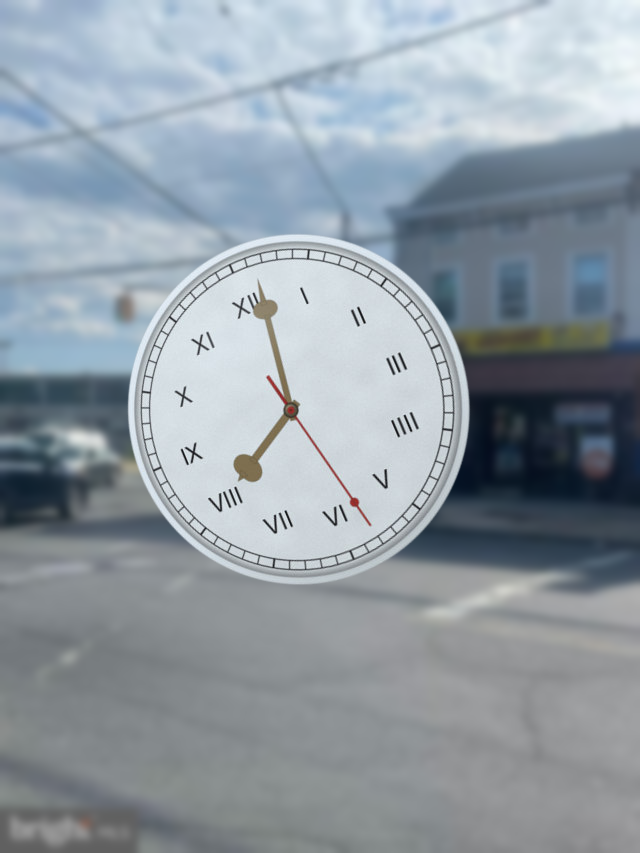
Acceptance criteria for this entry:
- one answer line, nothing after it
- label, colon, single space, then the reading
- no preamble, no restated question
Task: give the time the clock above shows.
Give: 8:01:28
